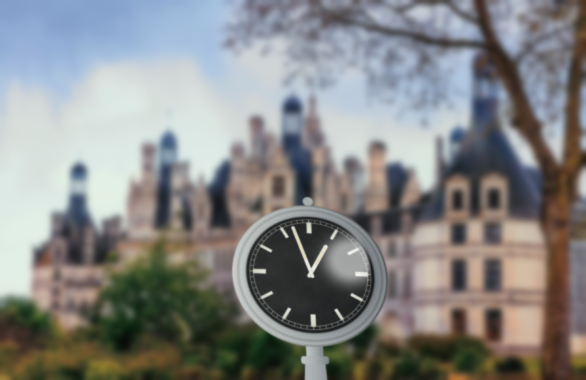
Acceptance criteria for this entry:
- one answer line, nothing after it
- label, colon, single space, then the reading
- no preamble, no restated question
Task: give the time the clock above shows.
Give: 12:57
